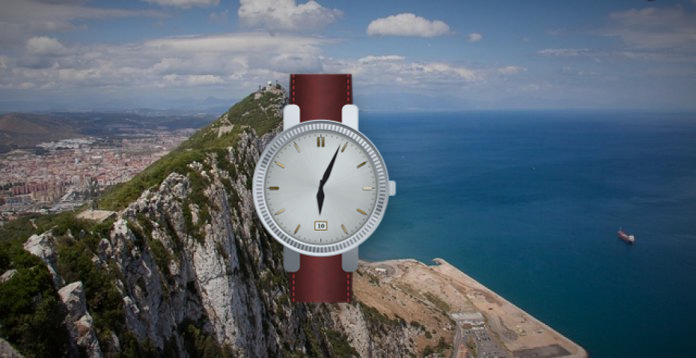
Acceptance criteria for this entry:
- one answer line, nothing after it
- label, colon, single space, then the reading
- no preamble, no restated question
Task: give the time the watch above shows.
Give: 6:04
